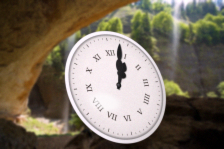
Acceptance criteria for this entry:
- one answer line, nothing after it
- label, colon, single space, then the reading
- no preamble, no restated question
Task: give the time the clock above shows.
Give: 1:03
